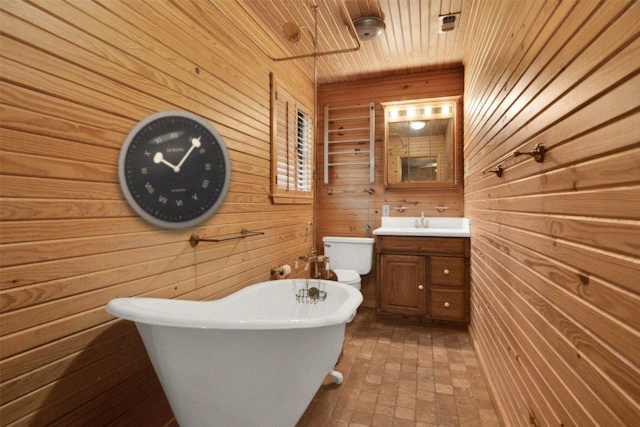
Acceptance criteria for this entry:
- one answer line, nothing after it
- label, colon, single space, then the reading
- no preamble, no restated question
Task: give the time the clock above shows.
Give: 10:07
